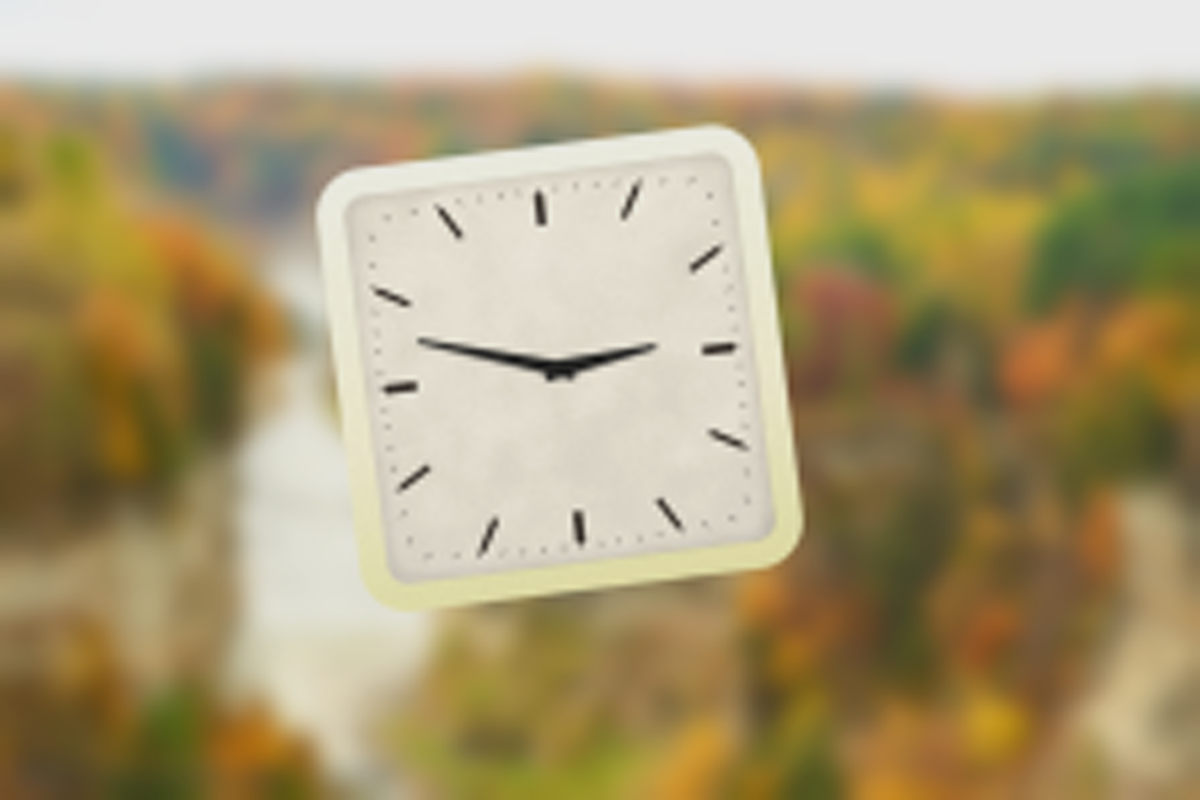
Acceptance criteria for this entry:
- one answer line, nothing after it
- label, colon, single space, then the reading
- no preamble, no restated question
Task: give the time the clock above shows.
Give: 2:48
